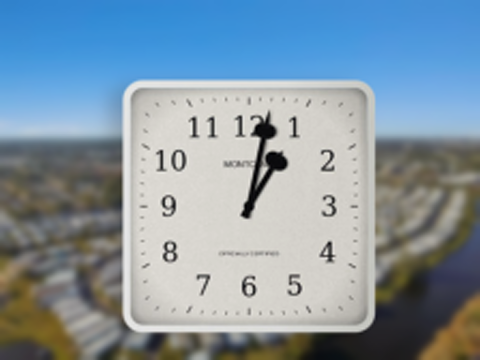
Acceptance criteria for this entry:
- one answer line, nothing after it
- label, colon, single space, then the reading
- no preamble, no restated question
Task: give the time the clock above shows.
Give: 1:02
